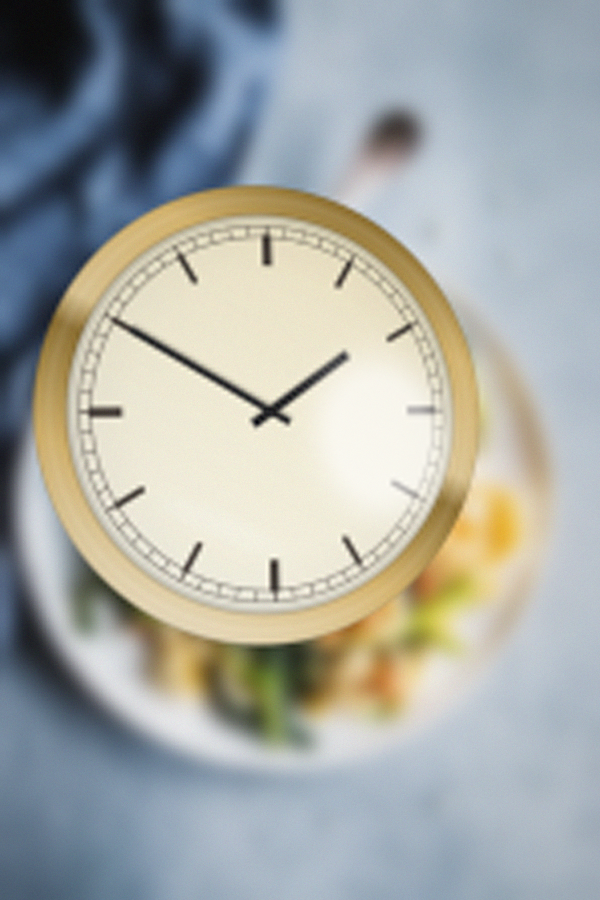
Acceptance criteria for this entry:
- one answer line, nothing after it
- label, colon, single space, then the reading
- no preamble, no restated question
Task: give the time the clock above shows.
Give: 1:50
